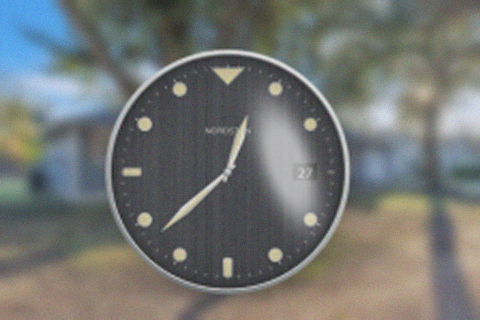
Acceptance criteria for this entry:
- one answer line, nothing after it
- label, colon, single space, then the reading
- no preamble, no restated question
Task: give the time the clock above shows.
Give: 12:38
